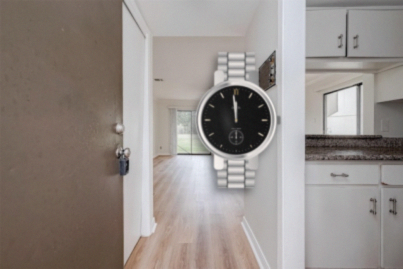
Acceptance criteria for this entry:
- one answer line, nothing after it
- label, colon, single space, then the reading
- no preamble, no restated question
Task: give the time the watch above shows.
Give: 11:59
